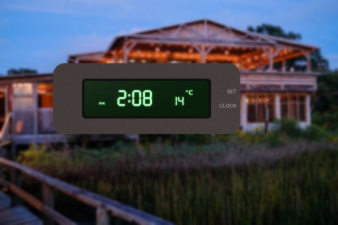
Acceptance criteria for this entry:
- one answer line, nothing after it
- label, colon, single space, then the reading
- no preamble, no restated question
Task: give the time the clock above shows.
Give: 2:08
